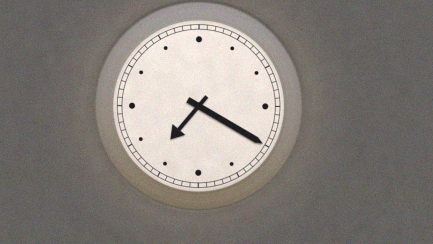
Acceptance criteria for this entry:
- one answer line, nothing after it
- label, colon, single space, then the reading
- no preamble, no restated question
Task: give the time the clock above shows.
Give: 7:20
